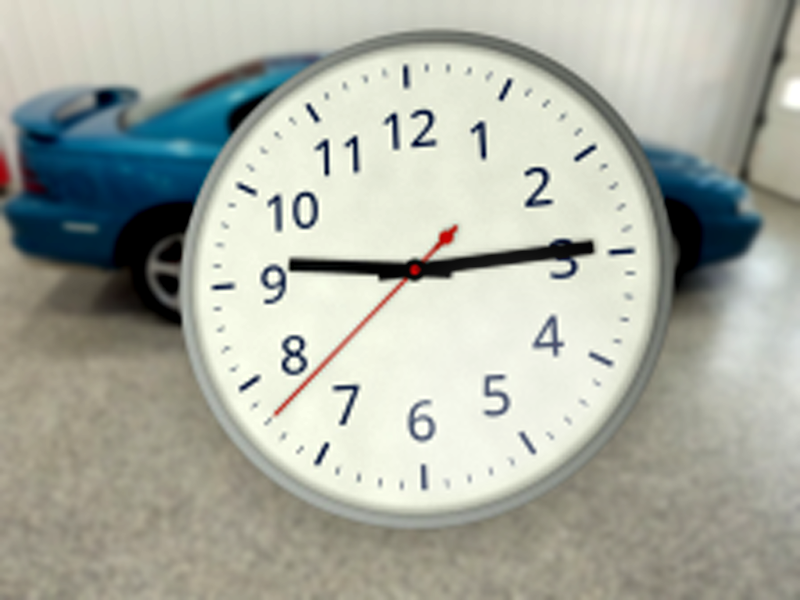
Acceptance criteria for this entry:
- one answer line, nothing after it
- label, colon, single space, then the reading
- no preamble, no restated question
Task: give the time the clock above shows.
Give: 9:14:38
